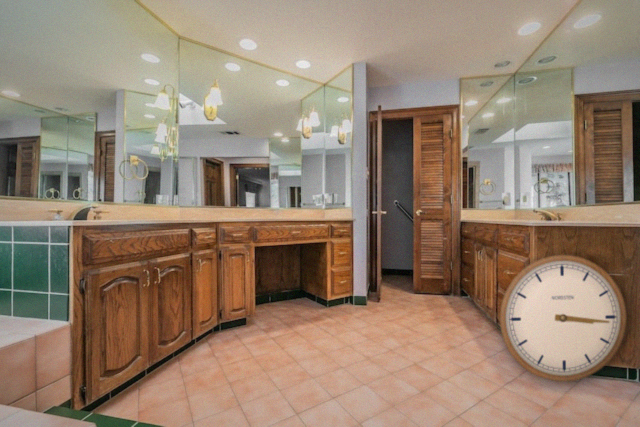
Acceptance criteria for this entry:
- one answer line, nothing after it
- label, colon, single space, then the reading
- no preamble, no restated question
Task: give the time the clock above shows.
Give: 3:16
